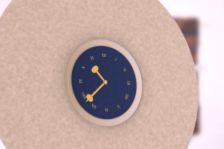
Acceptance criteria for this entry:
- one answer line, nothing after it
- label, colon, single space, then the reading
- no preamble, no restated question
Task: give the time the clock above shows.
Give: 10:38
